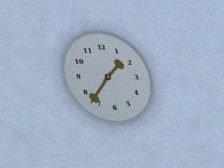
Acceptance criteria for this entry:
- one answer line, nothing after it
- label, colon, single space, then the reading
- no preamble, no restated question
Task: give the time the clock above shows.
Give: 1:37
